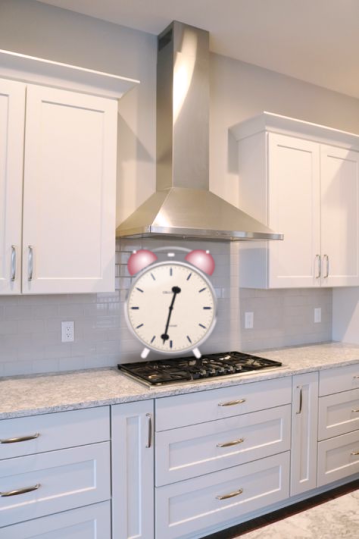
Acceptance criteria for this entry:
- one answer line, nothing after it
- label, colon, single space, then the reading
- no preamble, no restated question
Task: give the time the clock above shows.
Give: 12:32
